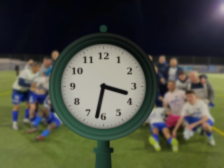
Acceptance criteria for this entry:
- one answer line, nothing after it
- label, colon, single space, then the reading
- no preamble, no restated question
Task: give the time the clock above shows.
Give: 3:32
